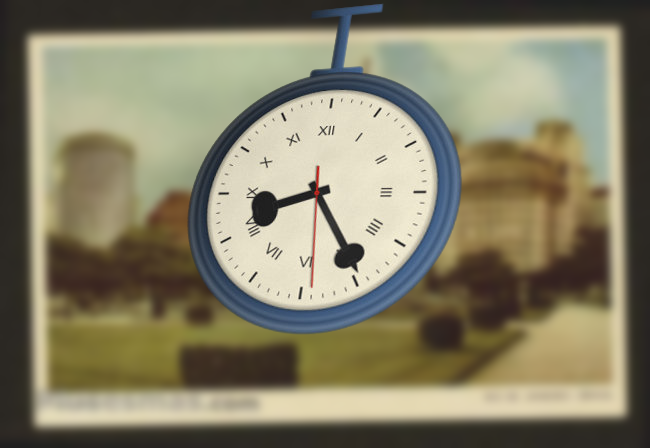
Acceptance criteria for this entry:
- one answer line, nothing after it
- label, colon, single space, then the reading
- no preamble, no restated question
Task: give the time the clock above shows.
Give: 8:24:29
